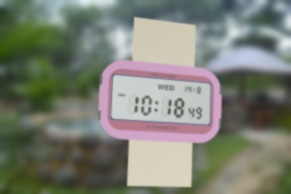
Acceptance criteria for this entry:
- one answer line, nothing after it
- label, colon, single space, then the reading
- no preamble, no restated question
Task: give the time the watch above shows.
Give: 10:18:49
